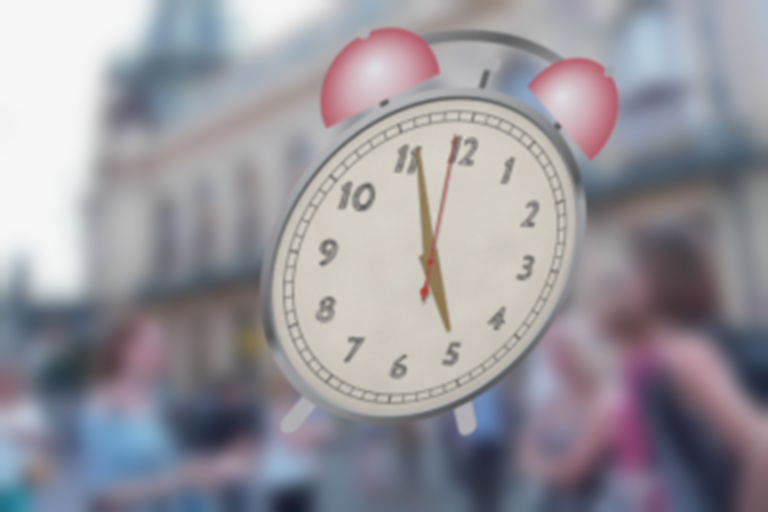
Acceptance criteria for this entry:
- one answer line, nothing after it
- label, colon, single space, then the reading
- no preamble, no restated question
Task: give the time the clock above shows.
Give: 4:55:59
